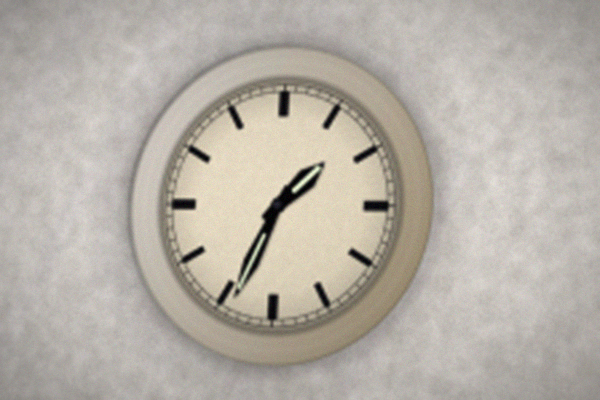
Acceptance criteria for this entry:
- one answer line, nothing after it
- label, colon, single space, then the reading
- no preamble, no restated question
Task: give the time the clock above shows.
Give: 1:34
